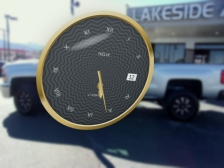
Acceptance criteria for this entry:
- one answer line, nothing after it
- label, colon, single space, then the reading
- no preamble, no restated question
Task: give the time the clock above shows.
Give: 5:26
